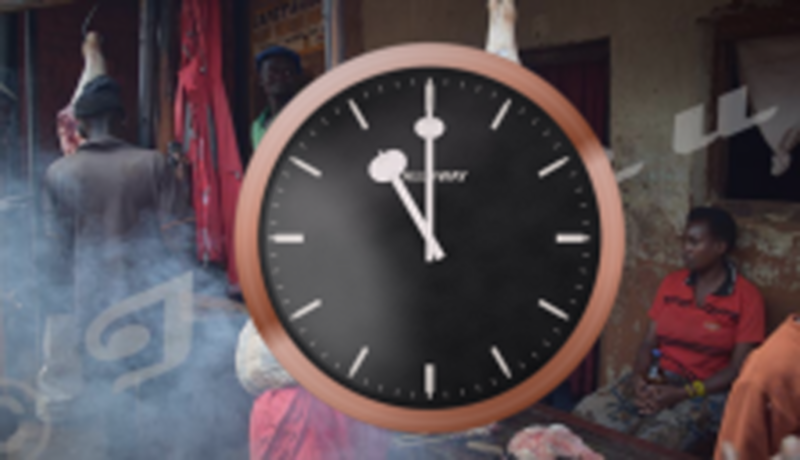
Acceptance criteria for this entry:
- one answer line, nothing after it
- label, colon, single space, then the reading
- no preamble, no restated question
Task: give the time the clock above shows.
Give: 11:00
